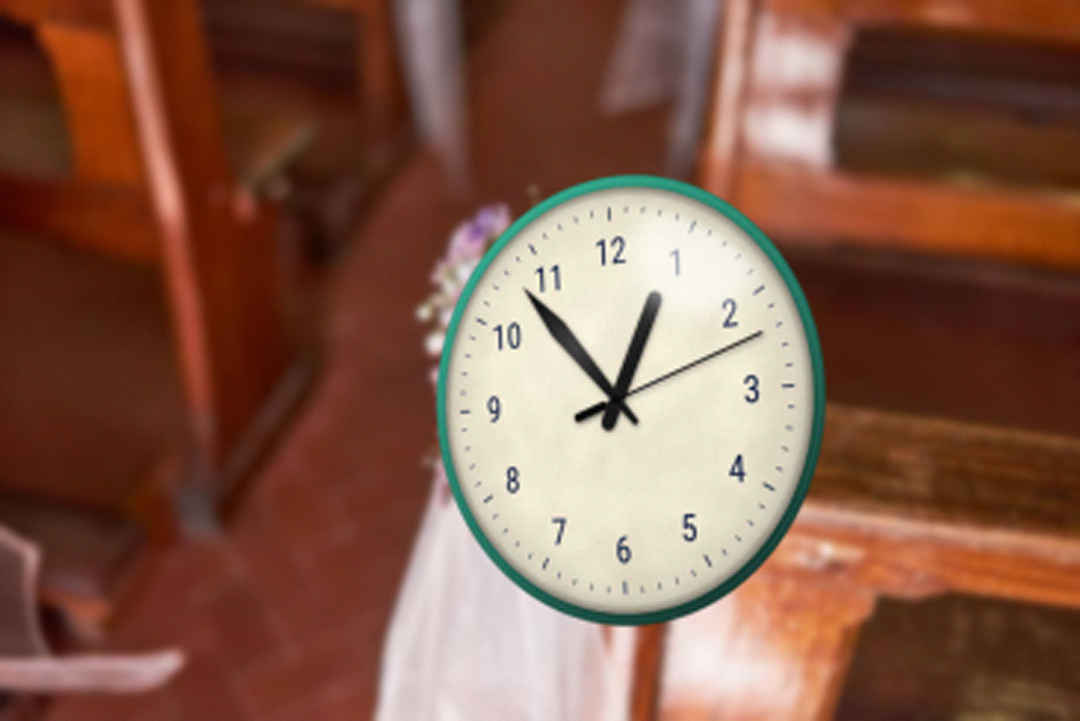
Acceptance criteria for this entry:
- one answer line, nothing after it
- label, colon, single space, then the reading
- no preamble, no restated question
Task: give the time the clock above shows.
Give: 12:53:12
